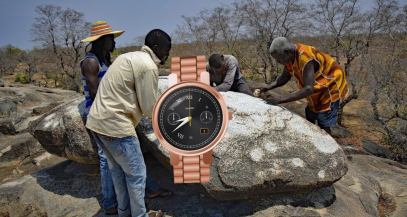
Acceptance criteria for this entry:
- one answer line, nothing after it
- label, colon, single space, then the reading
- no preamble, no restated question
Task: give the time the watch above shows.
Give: 8:39
